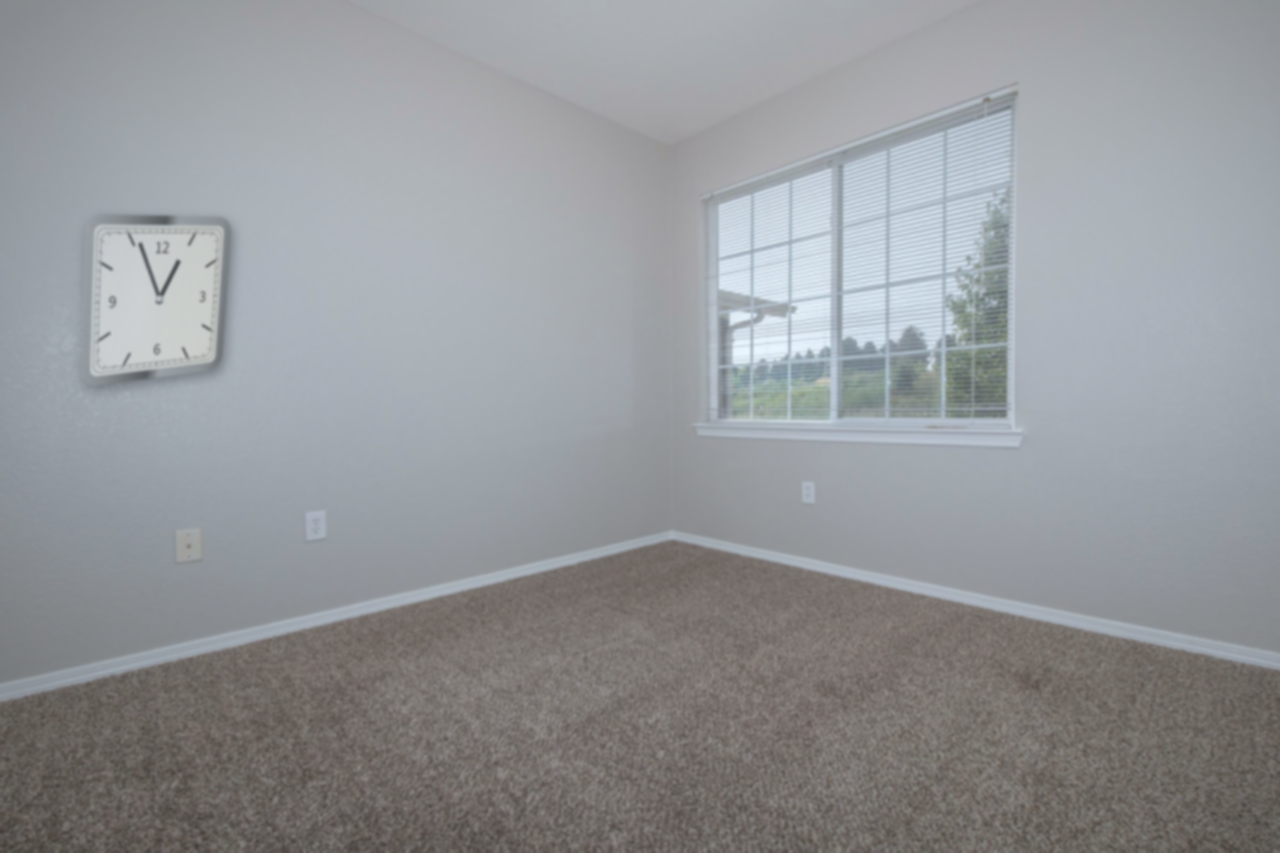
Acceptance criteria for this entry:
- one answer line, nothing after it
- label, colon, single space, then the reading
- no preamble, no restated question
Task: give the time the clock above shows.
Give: 12:56
